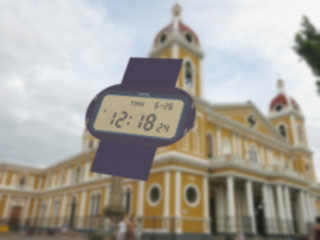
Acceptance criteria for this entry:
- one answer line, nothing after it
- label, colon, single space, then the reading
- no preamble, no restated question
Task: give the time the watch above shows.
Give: 12:18
